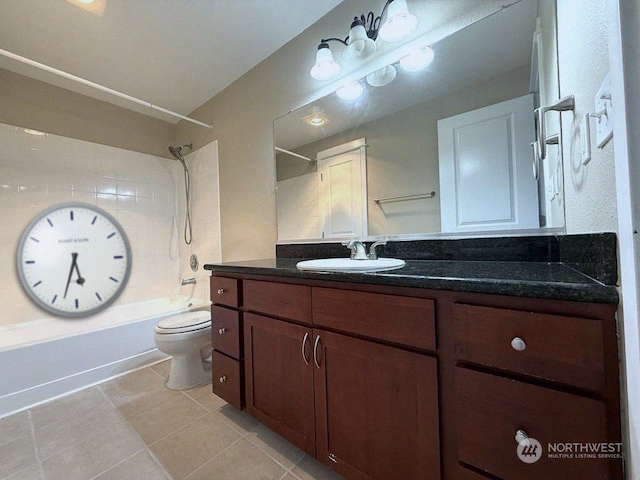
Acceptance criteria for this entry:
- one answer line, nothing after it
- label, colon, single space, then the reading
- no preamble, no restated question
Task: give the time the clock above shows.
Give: 5:33
